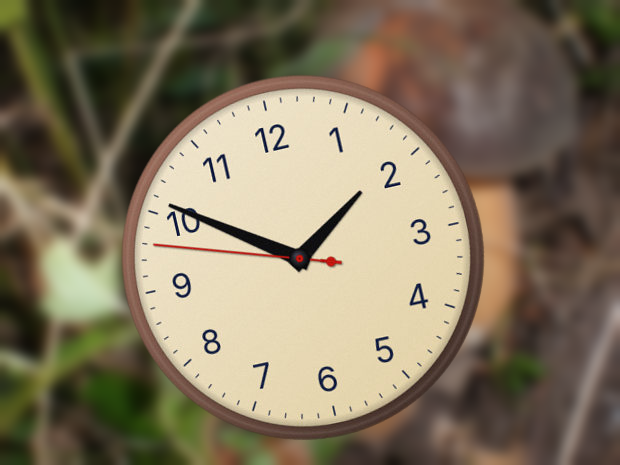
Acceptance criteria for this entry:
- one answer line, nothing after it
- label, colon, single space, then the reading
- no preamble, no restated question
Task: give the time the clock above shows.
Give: 1:50:48
